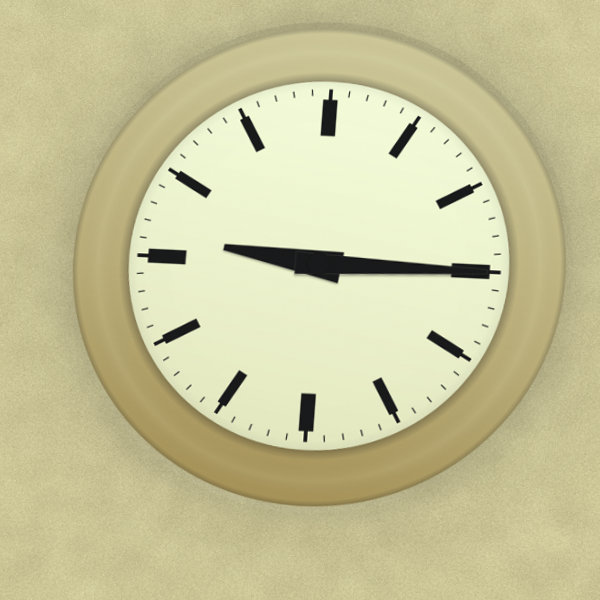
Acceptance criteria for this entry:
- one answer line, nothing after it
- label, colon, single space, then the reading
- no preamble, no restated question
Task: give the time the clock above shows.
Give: 9:15
